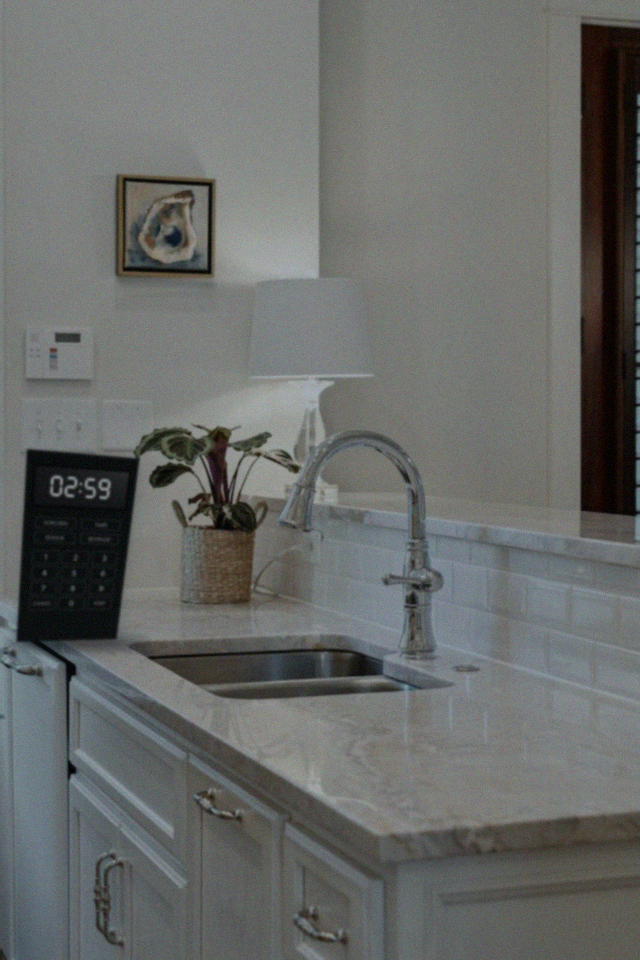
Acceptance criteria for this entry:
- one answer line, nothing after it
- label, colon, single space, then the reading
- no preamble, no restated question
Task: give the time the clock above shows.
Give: 2:59
